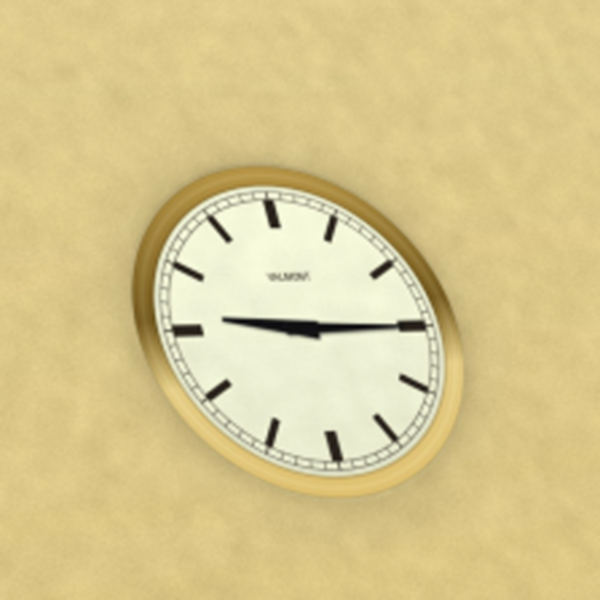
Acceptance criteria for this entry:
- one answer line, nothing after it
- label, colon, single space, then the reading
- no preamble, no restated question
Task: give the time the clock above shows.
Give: 9:15
